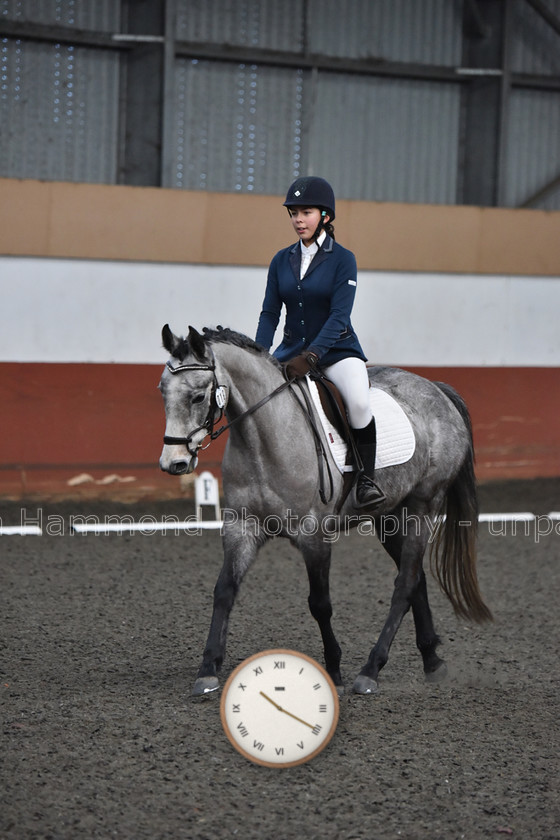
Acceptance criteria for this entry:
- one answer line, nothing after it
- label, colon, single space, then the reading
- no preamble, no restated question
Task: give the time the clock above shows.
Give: 10:20
